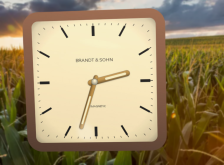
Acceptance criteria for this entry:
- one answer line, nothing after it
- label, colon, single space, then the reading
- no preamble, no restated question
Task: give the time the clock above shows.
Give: 2:33
